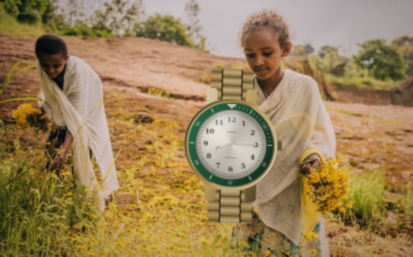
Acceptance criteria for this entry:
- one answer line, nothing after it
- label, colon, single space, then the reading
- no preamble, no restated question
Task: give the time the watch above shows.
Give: 8:15
